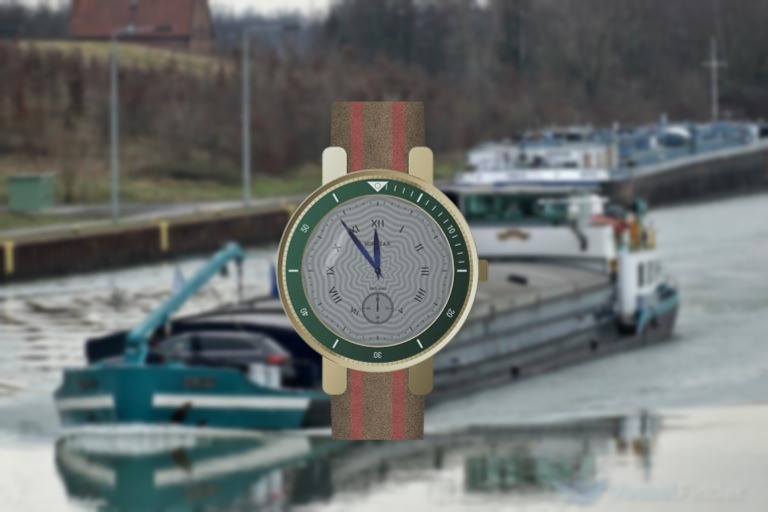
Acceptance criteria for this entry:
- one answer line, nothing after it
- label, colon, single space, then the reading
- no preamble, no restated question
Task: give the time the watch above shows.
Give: 11:54
